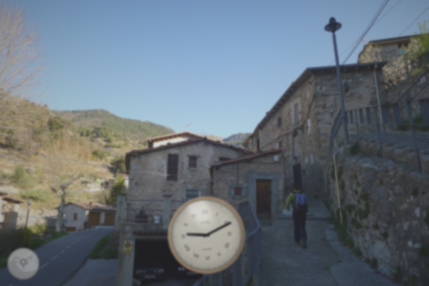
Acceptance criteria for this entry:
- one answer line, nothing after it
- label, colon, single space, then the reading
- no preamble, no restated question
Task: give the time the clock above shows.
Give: 9:11
